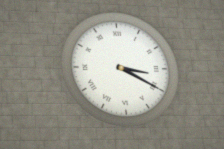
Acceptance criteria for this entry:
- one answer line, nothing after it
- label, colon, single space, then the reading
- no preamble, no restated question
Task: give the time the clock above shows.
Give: 3:20
